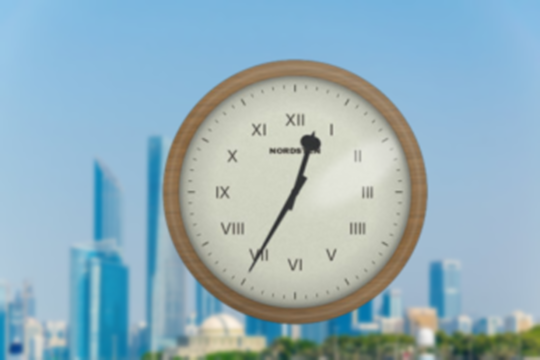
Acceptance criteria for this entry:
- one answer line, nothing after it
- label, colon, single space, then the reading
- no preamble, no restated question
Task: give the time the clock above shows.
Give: 12:35
